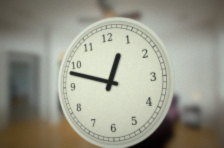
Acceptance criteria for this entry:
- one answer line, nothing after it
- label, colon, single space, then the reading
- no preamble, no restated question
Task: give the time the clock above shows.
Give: 12:48
